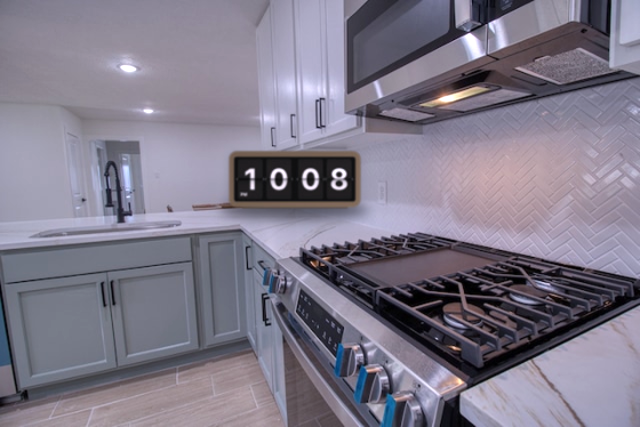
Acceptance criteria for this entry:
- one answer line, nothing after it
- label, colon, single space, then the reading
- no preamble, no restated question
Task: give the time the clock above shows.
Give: 10:08
